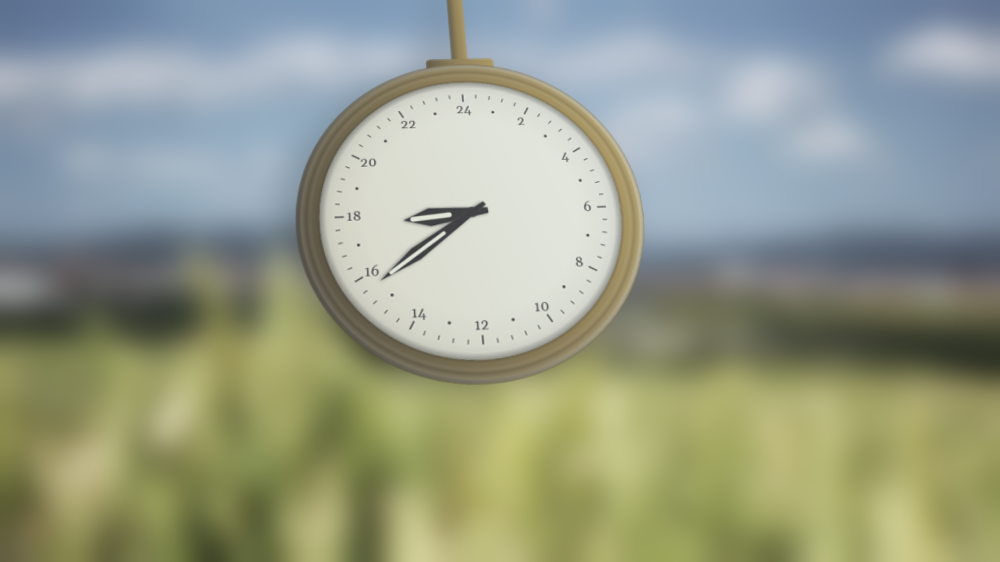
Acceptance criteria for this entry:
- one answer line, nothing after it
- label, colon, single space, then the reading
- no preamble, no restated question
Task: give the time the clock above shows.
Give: 17:39
